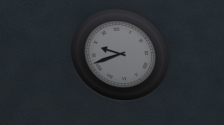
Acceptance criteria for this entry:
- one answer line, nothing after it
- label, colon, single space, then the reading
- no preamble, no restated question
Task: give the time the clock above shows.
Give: 9:42
